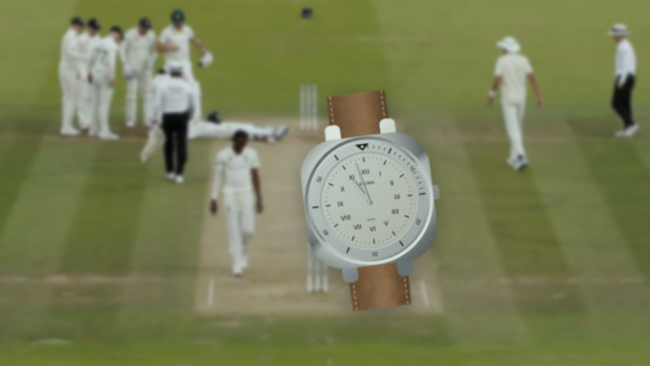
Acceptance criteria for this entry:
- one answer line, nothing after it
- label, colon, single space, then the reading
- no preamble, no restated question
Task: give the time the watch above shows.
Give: 10:58
